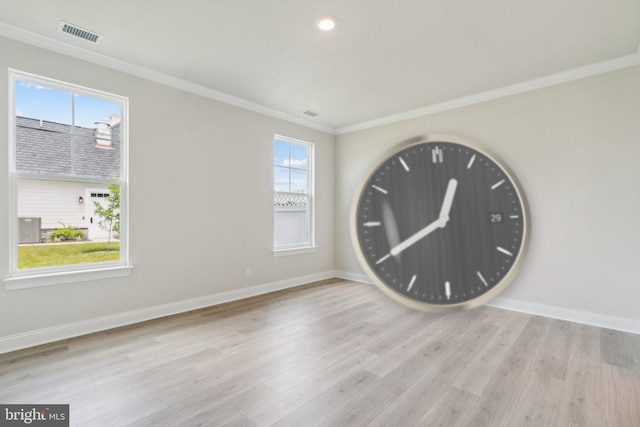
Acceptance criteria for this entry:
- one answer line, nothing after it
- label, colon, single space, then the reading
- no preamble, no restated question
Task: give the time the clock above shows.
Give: 12:40
